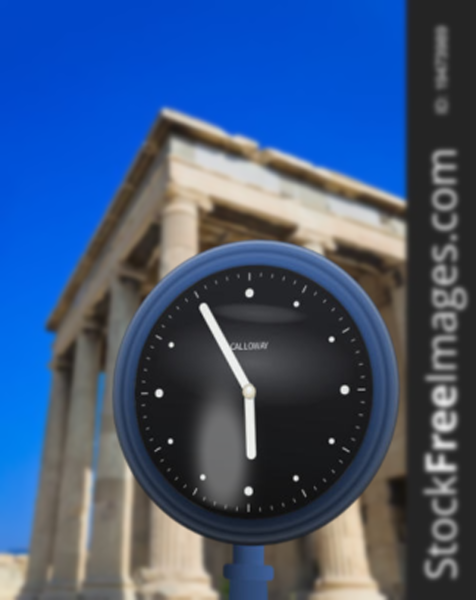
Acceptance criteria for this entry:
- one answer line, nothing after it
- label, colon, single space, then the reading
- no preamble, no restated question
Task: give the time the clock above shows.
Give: 5:55
